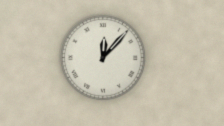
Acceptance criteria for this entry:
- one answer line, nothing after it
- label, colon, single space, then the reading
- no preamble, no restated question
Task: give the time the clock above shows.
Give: 12:07
